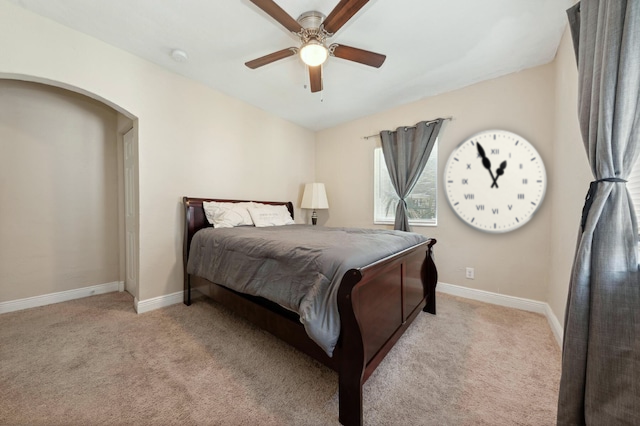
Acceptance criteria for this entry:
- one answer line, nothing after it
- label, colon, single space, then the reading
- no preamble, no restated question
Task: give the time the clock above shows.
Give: 12:56
